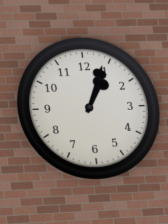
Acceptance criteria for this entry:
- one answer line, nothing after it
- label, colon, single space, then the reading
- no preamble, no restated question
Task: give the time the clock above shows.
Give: 1:04
